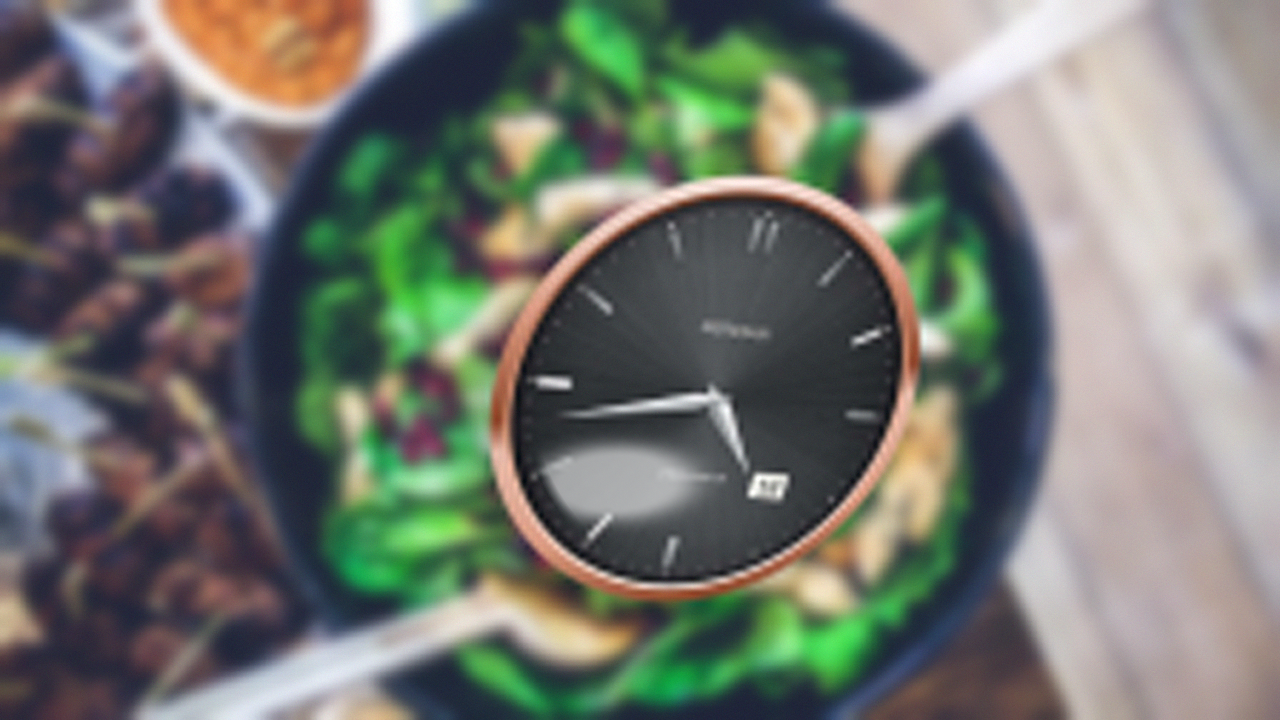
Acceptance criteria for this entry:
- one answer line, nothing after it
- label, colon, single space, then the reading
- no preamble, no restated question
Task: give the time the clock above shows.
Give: 4:43
